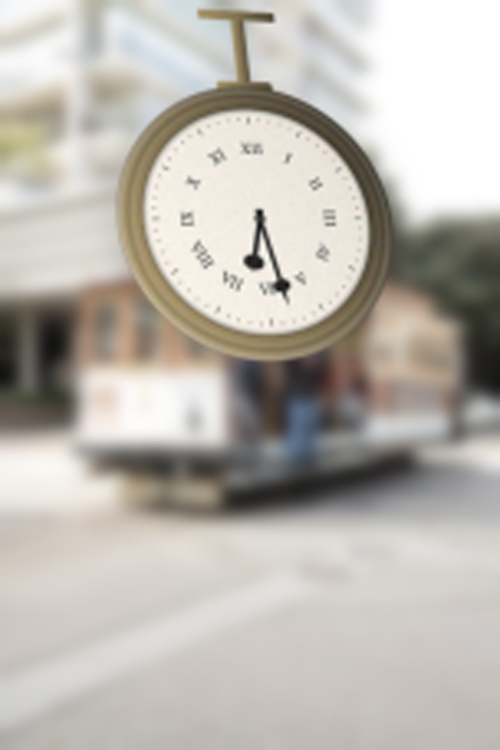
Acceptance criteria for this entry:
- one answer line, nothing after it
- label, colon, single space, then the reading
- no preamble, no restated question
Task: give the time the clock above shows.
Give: 6:28
